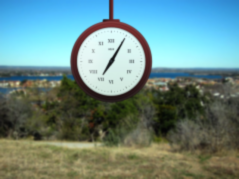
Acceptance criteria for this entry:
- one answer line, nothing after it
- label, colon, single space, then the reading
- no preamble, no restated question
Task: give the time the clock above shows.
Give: 7:05
